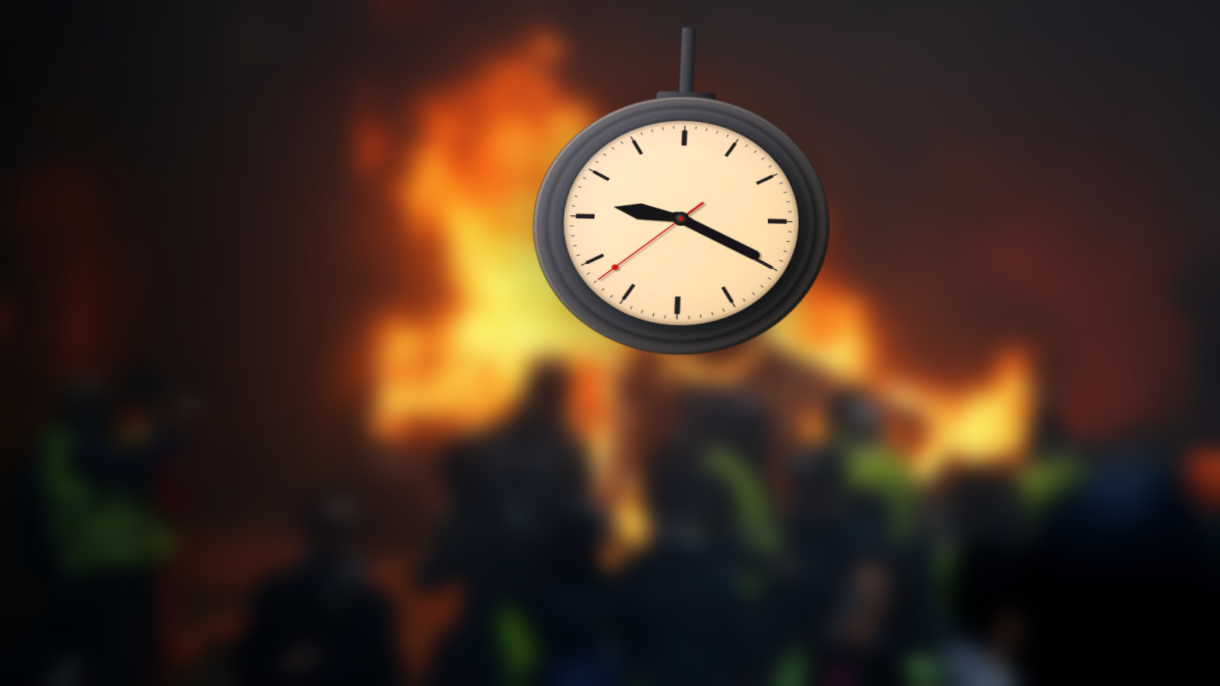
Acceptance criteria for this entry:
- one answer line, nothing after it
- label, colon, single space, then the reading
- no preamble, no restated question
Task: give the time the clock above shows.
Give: 9:19:38
